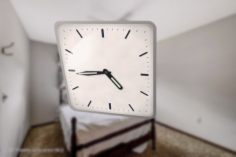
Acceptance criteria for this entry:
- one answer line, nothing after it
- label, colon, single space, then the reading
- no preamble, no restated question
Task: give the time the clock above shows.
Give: 4:44
